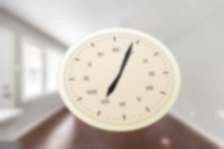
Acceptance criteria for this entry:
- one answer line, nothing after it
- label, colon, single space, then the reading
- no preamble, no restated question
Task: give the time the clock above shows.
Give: 7:04
